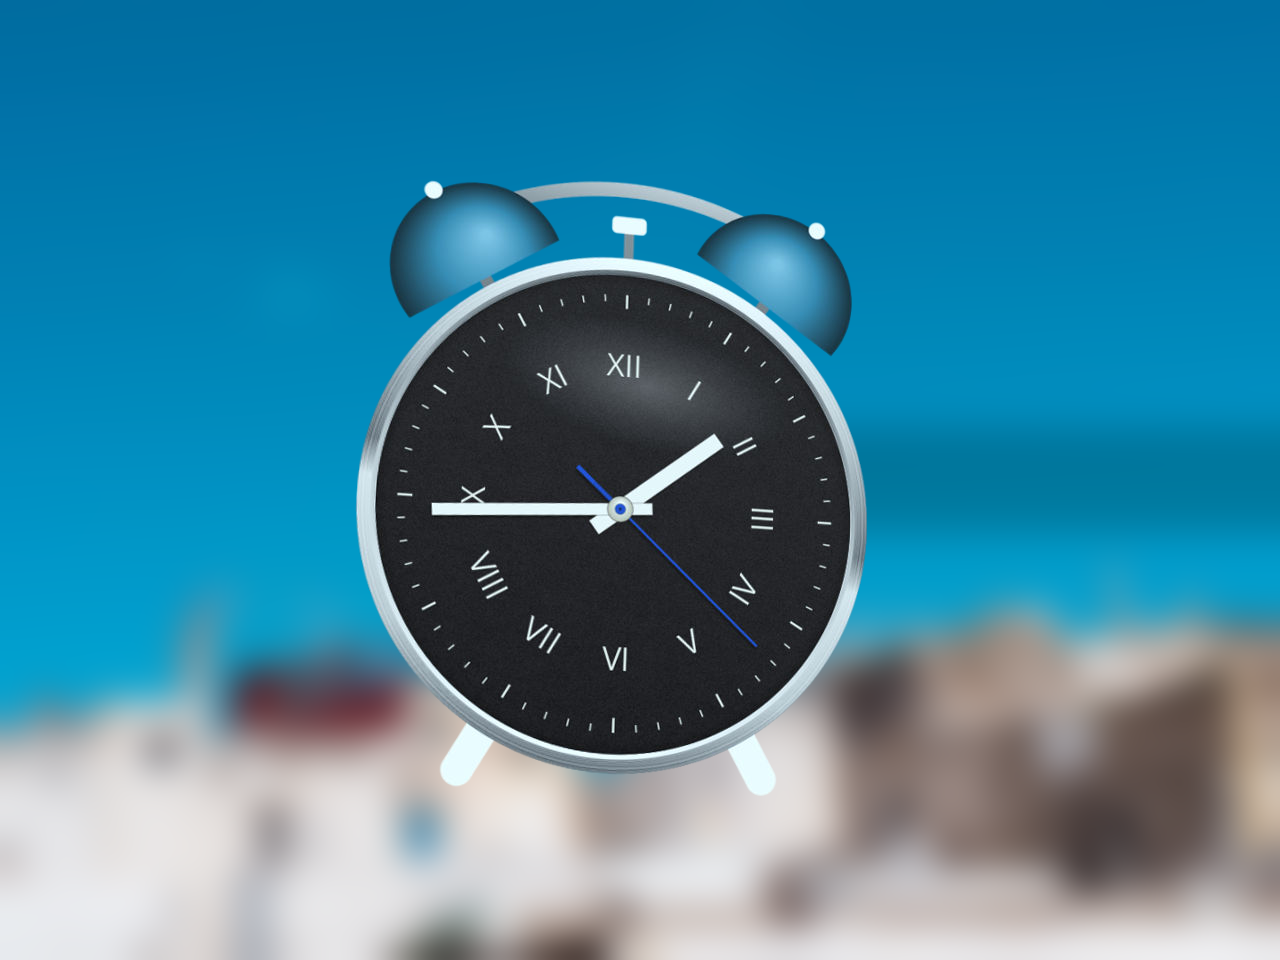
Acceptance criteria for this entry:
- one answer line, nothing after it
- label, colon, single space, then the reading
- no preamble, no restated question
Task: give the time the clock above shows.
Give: 1:44:22
